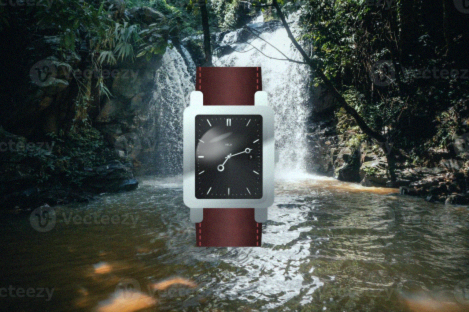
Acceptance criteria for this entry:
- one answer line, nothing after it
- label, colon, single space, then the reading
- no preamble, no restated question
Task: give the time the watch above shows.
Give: 7:12
